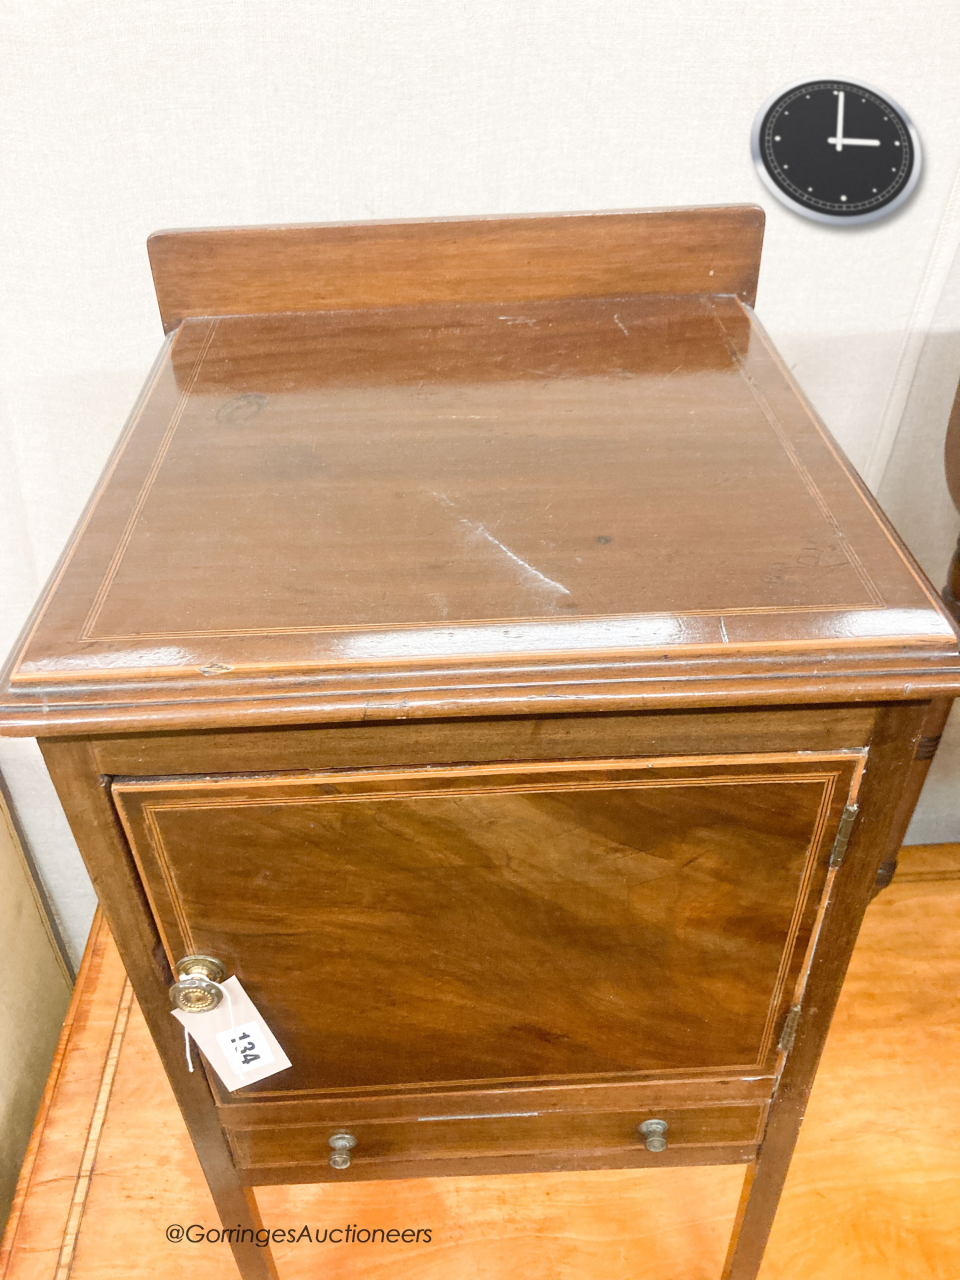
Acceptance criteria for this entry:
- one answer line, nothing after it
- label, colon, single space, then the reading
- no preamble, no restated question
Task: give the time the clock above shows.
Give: 3:01
